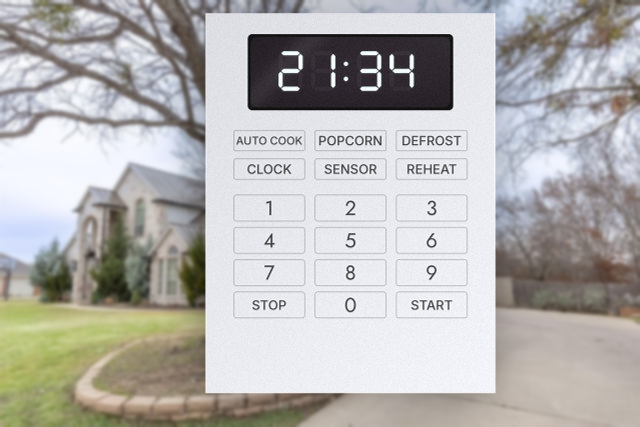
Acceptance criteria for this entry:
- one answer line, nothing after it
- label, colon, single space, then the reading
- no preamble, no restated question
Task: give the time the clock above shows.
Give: 21:34
